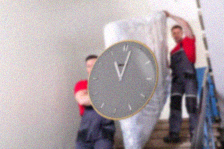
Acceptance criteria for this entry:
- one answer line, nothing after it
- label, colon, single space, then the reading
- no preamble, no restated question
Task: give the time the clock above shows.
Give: 11:02
